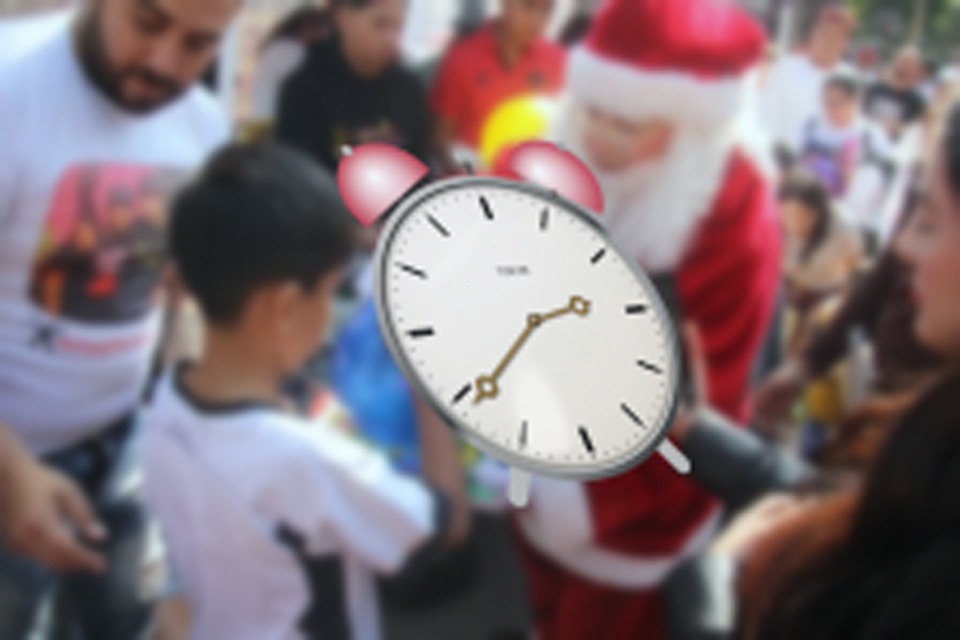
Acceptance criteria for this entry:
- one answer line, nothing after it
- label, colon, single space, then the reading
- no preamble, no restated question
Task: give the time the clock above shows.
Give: 2:39
